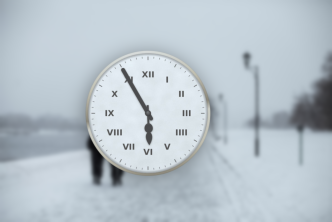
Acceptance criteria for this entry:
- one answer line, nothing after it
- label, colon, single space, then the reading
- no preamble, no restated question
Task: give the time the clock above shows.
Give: 5:55
